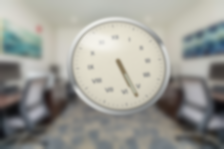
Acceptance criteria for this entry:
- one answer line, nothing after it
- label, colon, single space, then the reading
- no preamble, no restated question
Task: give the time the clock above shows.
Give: 5:27
